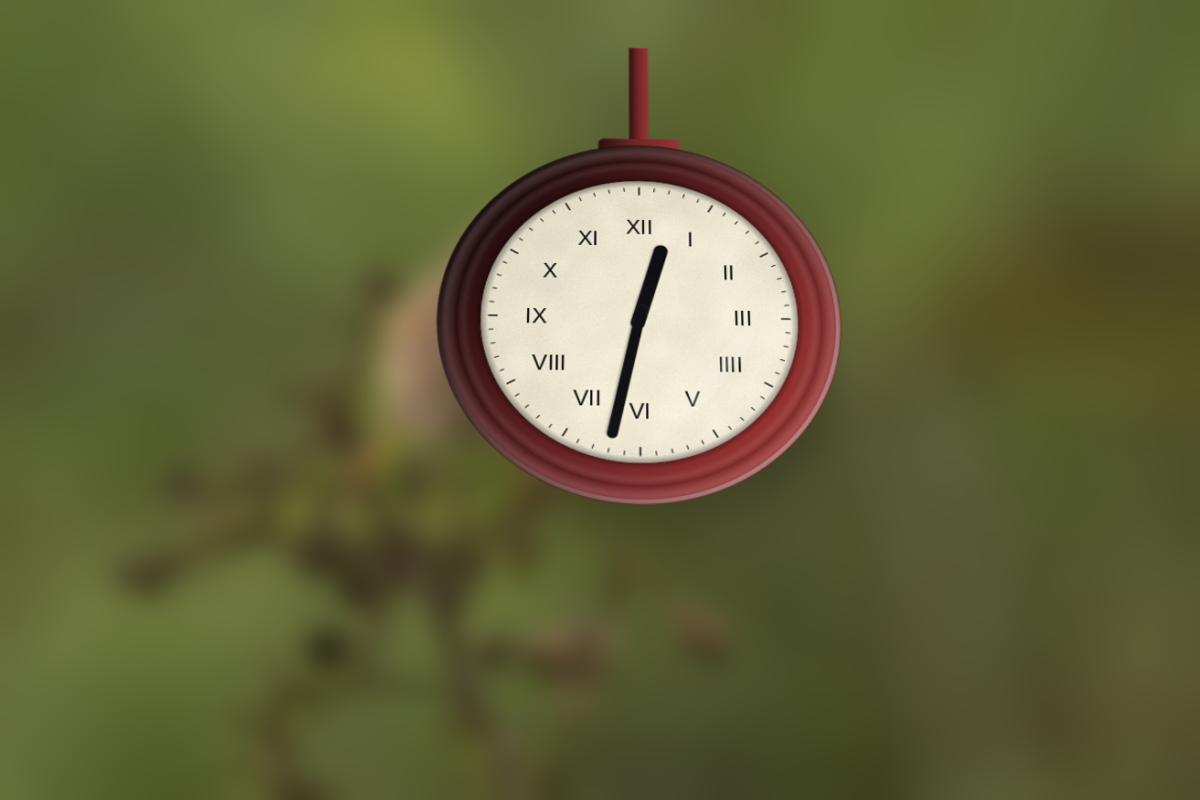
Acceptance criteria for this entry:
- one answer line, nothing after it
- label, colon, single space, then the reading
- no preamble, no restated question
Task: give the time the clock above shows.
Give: 12:32
